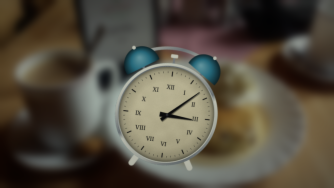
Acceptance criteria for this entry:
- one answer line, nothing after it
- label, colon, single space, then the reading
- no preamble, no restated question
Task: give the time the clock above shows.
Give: 3:08
